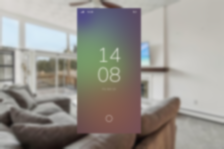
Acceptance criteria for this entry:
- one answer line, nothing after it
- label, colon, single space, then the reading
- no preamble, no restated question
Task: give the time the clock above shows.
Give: 14:08
